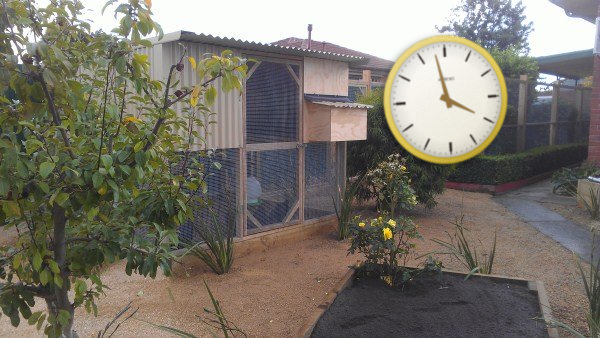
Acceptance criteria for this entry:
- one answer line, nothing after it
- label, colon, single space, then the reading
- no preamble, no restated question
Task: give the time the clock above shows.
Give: 3:58
